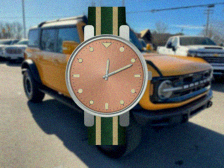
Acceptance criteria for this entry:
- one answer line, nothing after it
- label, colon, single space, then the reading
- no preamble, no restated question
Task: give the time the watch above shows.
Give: 12:11
